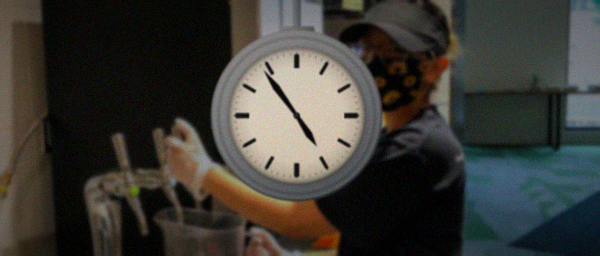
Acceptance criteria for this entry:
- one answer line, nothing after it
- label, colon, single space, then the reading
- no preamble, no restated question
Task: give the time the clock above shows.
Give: 4:54
